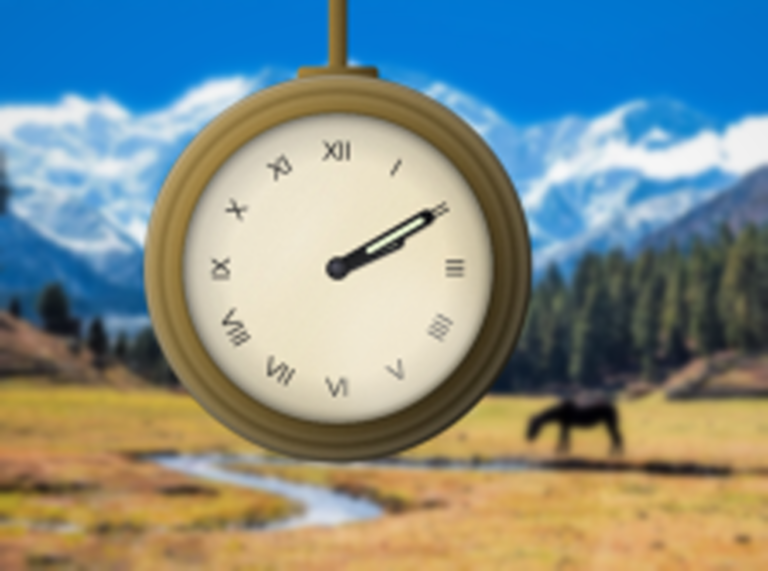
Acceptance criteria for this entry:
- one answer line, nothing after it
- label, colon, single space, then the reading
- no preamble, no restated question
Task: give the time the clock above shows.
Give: 2:10
